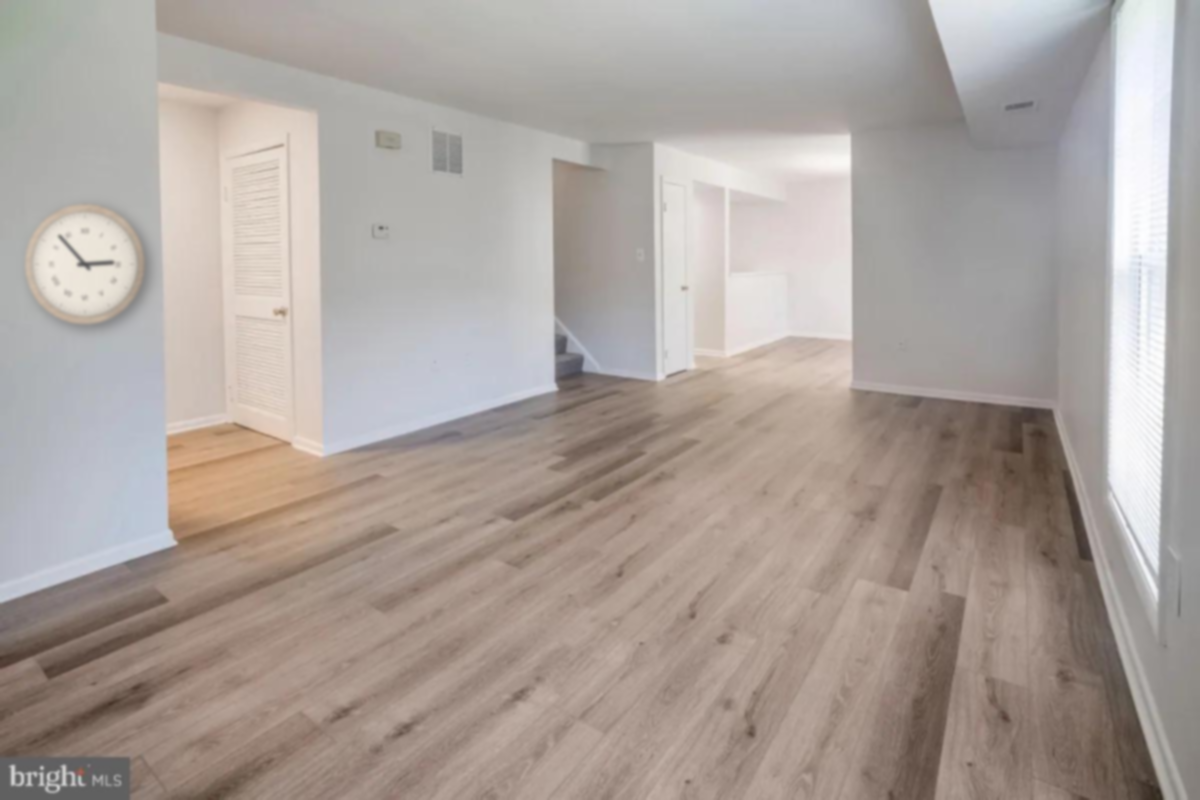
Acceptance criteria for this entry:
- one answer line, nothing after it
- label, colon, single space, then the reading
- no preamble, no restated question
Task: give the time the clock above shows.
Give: 2:53
